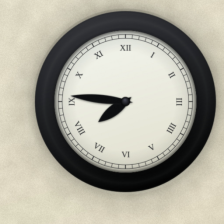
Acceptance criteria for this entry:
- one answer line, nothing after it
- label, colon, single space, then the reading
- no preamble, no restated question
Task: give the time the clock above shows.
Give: 7:46
